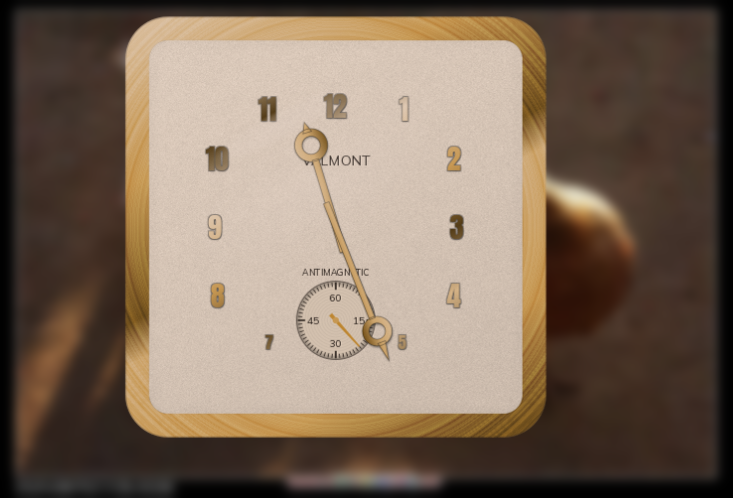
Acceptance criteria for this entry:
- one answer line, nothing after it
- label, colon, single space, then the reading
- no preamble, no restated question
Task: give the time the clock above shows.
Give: 11:26:23
